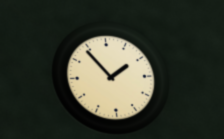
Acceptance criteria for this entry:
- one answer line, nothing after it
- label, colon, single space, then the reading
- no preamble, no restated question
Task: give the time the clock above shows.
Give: 1:54
